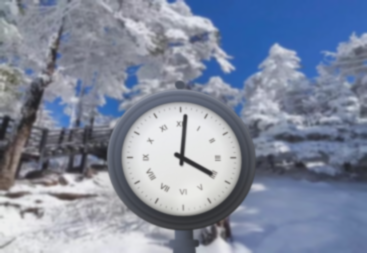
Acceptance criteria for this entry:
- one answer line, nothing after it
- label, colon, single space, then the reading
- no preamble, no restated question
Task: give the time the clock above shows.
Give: 4:01
